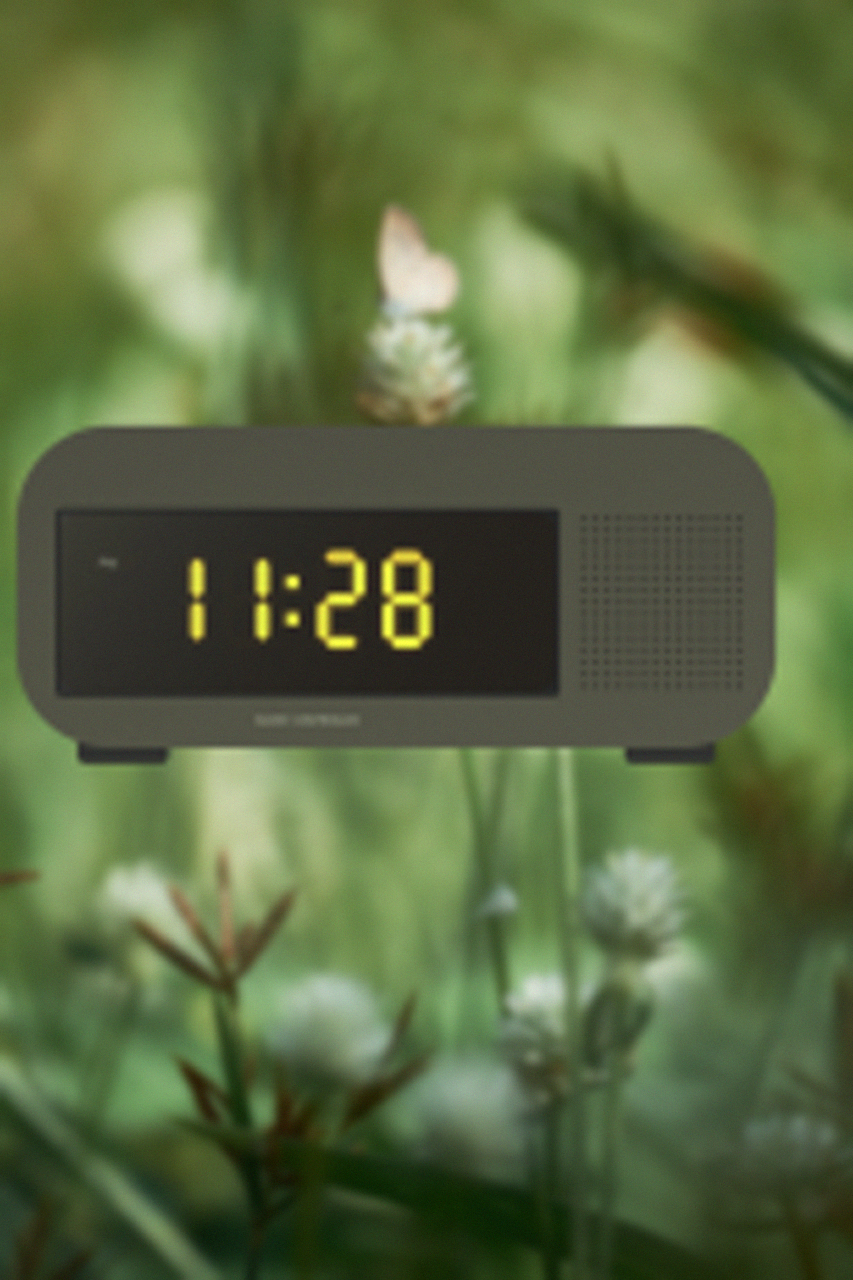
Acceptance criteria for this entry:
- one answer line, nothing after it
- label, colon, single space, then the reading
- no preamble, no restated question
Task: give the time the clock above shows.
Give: 11:28
